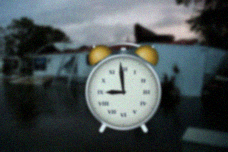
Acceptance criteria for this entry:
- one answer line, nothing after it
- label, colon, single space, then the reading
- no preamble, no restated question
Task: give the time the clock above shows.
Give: 8:59
